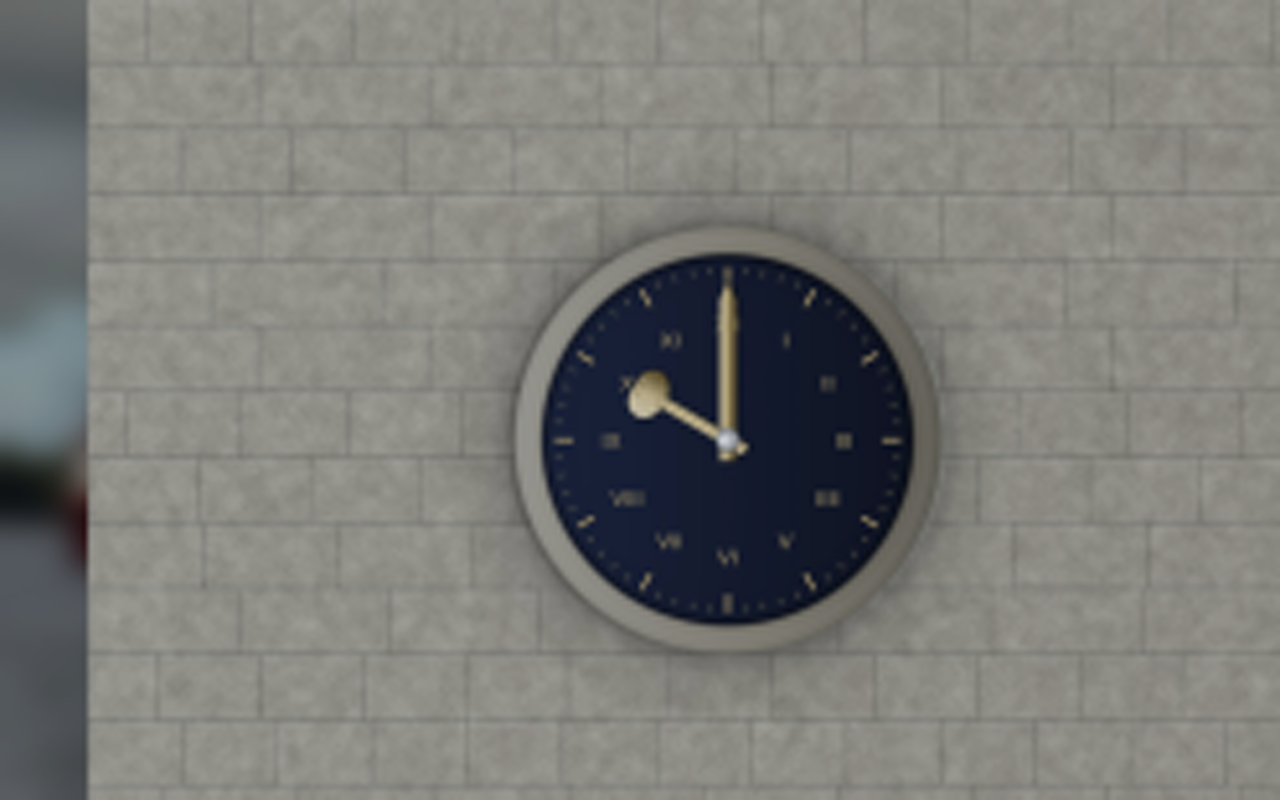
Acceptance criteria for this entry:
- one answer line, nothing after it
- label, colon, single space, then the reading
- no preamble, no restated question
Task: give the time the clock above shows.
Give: 10:00
